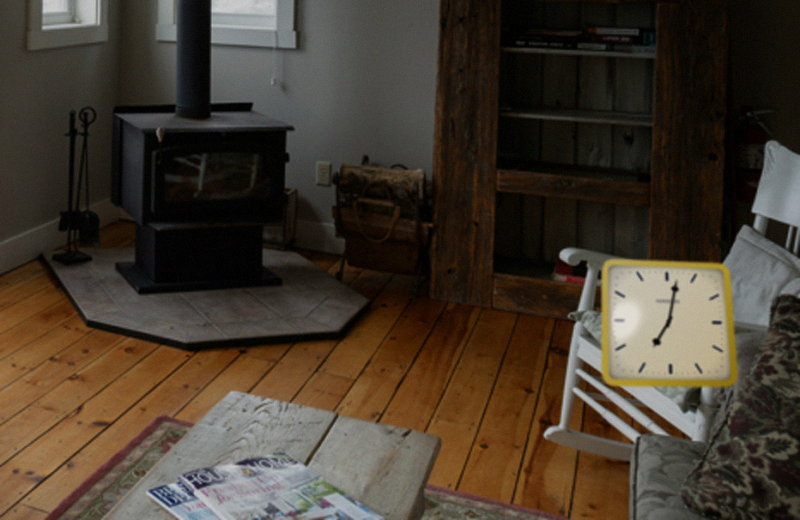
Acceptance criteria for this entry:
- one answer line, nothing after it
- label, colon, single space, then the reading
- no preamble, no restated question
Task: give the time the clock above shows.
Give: 7:02
